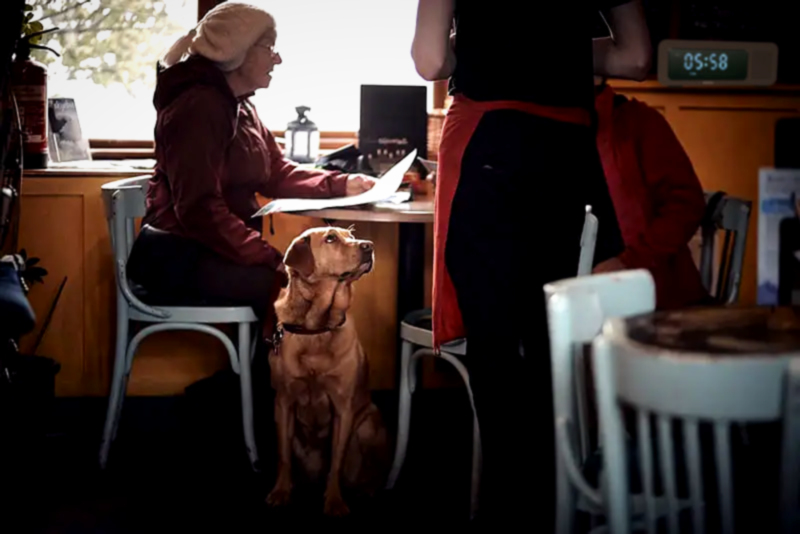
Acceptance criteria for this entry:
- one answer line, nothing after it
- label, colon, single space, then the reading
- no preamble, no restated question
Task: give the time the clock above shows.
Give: 5:58
